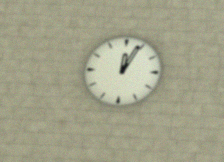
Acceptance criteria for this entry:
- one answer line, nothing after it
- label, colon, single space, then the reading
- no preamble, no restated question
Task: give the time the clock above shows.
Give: 12:04
